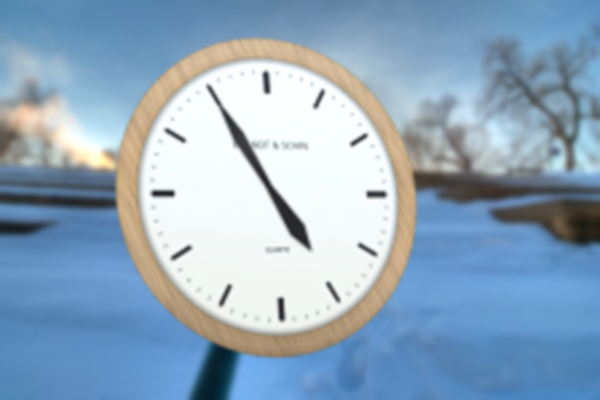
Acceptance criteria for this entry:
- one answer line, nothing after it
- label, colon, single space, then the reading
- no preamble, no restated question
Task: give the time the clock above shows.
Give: 4:55
